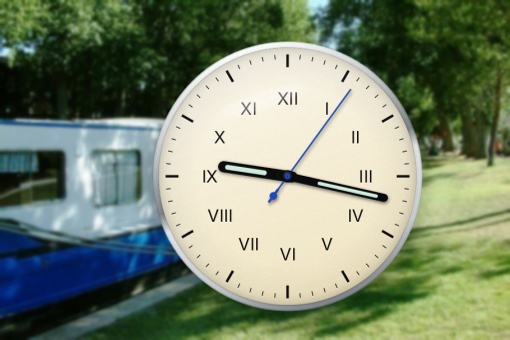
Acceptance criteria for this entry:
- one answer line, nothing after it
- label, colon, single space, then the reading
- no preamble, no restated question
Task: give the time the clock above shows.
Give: 9:17:06
